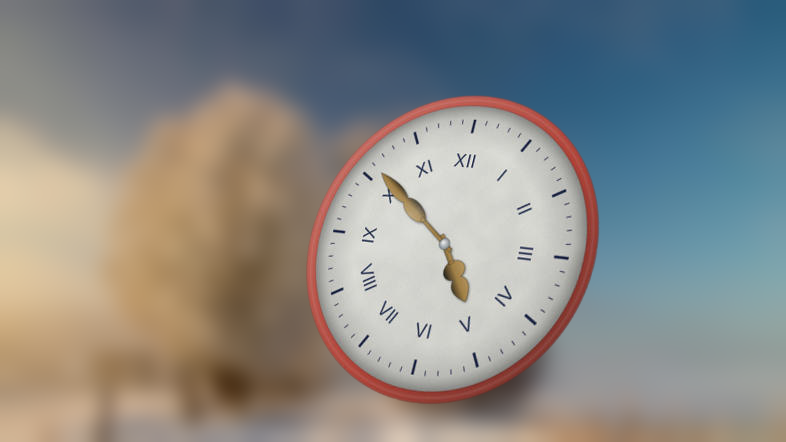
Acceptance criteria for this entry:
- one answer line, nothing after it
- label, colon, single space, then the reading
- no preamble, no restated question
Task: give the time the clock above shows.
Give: 4:51
